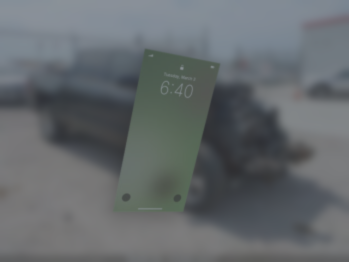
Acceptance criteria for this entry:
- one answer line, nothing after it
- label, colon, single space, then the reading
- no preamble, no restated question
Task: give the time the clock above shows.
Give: 6:40
